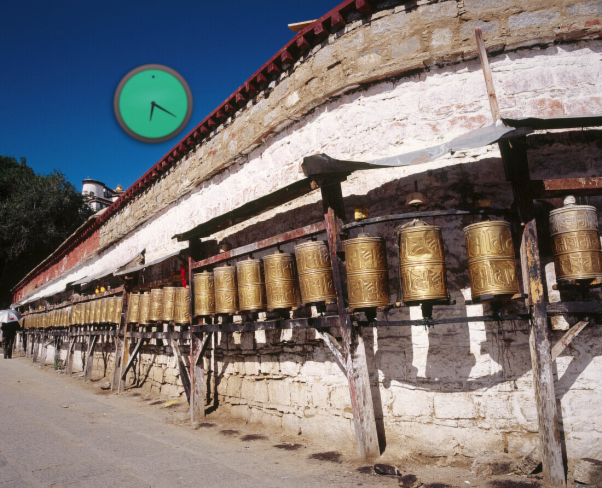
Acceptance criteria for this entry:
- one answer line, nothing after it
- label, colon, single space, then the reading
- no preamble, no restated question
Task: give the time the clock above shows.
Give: 6:20
